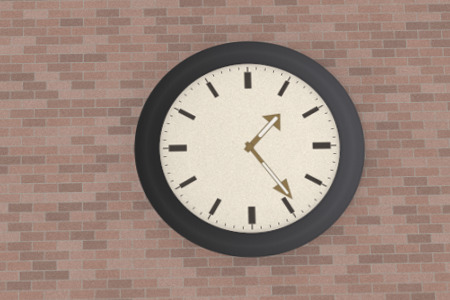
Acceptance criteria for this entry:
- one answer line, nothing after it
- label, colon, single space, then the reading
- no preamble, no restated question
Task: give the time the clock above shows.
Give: 1:24
